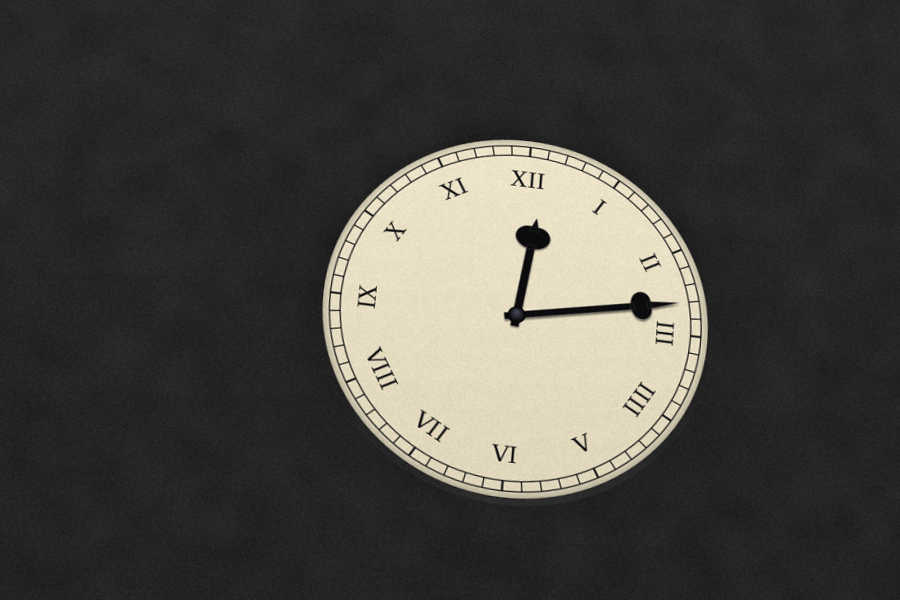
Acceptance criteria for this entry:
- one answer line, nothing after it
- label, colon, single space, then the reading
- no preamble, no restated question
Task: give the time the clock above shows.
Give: 12:13
